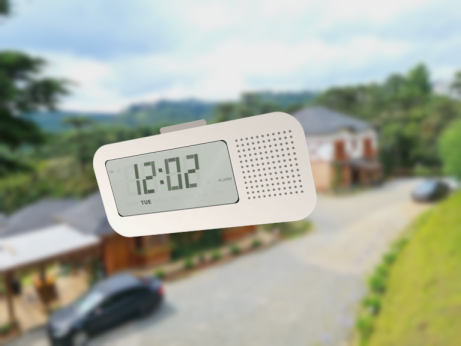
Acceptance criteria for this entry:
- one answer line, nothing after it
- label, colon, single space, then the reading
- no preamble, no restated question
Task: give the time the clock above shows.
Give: 12:02
